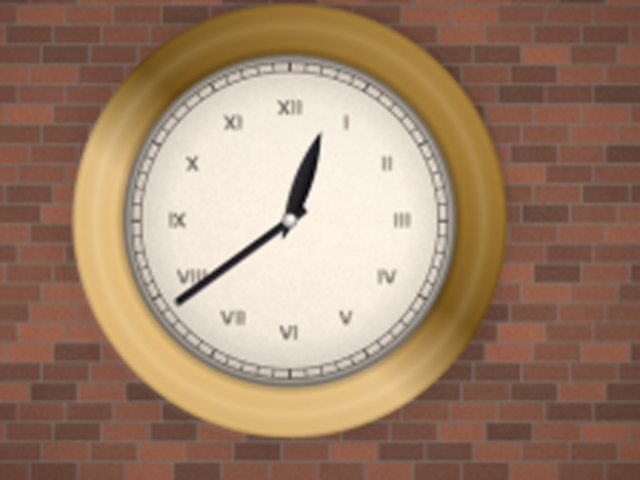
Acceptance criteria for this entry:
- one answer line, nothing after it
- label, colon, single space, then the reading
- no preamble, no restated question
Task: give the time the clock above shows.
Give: 12:39
